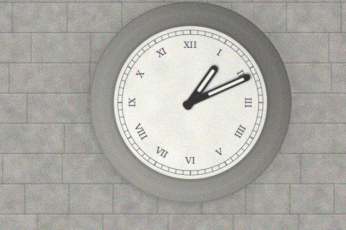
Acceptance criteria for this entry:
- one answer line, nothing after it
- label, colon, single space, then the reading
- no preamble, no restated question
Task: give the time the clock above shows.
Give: 1:11
